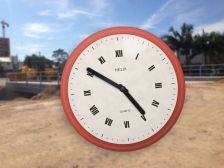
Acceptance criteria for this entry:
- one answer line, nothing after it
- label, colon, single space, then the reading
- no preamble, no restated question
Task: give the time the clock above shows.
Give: 4:51
